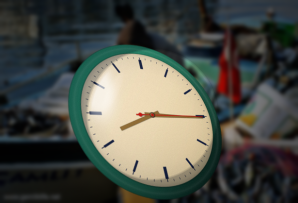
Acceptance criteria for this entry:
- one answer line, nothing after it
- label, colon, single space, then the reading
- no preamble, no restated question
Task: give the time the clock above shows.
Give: 8:15:15
